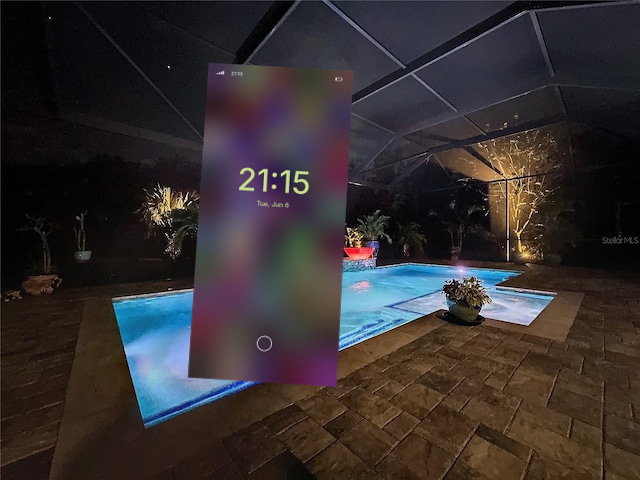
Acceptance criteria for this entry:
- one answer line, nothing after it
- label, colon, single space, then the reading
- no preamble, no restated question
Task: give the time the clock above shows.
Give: 21:15
